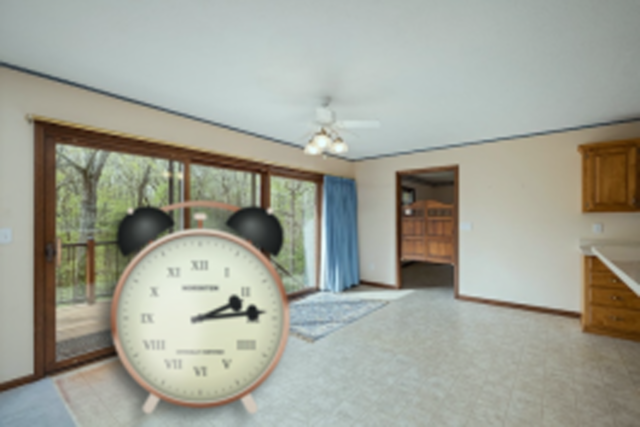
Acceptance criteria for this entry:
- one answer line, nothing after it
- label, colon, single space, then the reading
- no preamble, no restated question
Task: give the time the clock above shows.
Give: 2:14
